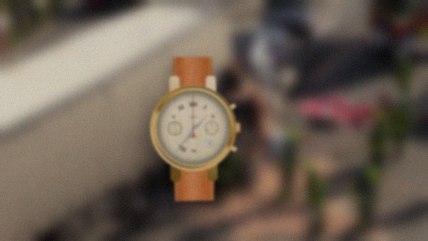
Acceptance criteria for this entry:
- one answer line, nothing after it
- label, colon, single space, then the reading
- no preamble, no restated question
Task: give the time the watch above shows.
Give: 1:36
